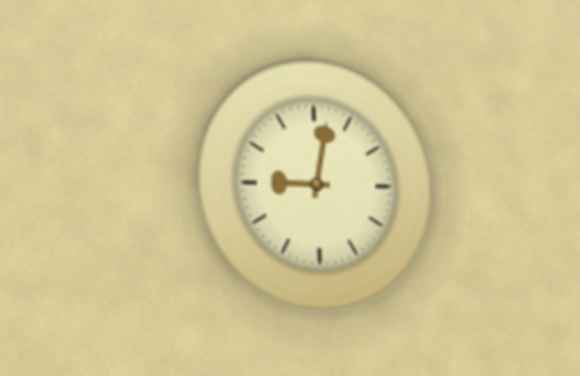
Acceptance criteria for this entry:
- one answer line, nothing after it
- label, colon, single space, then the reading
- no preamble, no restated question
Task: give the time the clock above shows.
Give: 9:02
